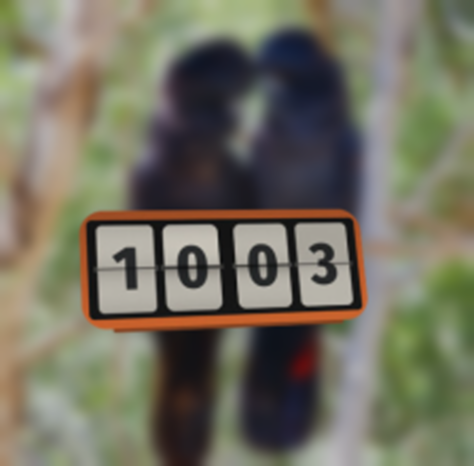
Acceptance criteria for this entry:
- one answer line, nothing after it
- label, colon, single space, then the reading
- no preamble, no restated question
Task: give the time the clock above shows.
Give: 10:03
